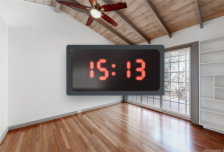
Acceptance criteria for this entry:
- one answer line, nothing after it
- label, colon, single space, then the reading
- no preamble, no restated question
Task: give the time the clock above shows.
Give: 15:13
